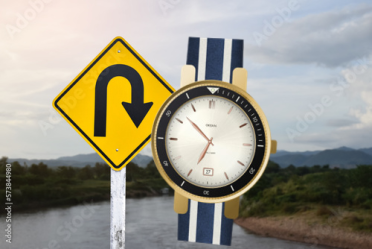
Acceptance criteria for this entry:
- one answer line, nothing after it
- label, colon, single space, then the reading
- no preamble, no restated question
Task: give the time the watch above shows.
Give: 6:52
